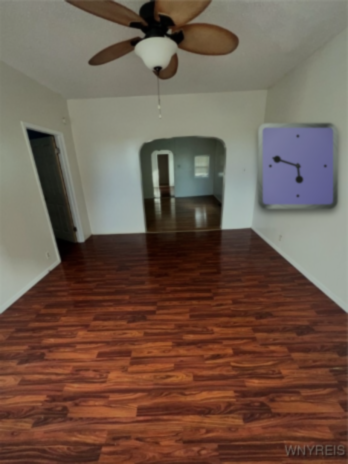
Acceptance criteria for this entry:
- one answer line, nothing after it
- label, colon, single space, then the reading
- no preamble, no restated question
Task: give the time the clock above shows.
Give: 5:48
